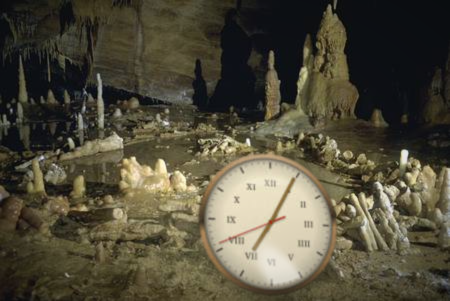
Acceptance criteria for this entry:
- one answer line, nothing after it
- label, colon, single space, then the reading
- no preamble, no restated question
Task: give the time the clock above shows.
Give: 7:04:41
